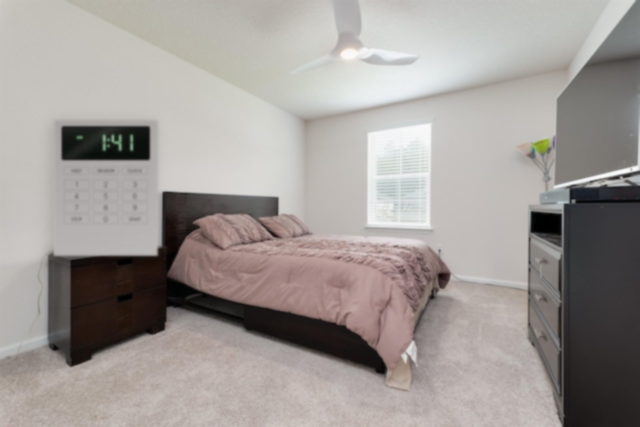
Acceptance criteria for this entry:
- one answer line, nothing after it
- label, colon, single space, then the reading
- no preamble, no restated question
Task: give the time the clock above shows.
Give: 1:41
